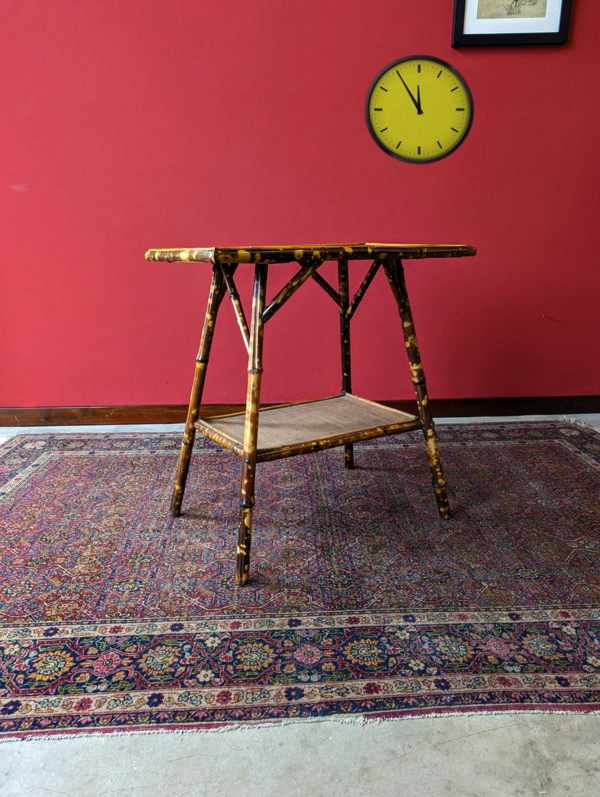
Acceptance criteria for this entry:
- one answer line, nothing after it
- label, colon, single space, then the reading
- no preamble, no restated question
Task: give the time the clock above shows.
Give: 11:55
